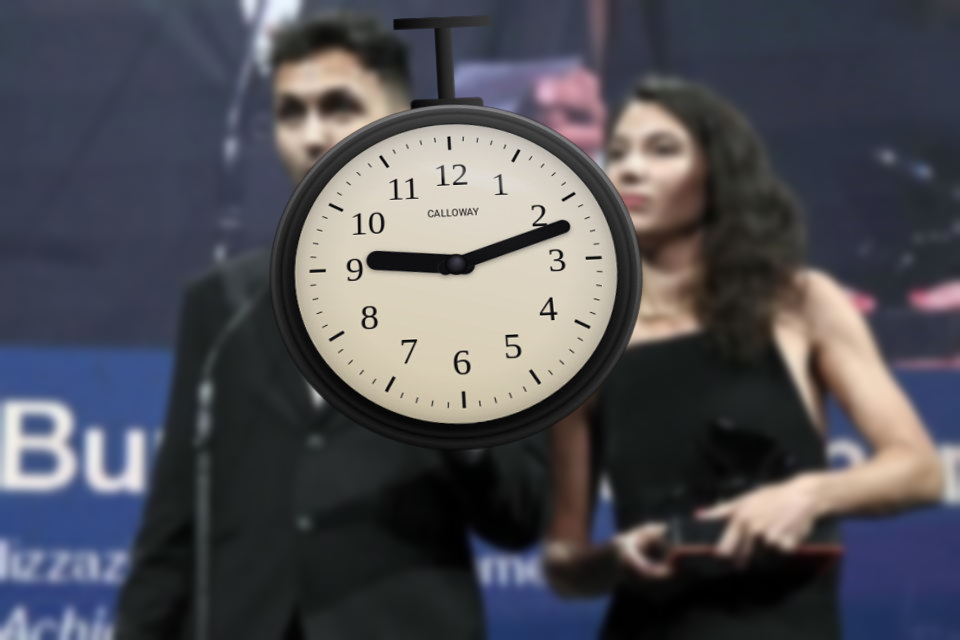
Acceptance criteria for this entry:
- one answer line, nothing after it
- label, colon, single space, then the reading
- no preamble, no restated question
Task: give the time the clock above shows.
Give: 9:12
